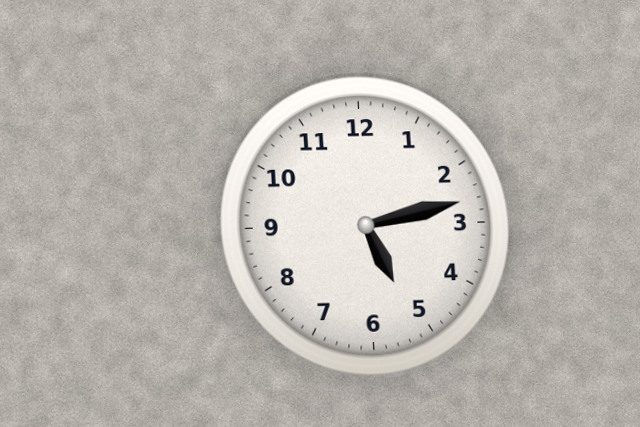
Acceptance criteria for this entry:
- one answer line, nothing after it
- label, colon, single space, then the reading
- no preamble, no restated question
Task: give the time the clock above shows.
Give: 5:13
